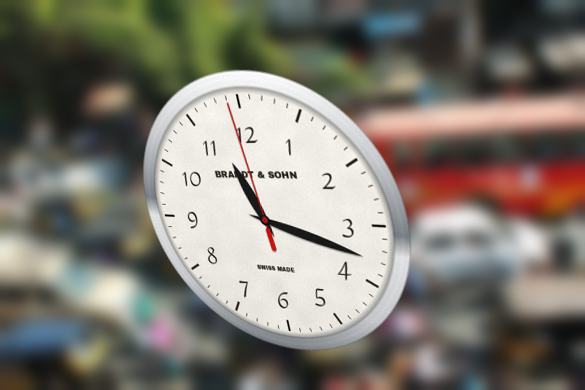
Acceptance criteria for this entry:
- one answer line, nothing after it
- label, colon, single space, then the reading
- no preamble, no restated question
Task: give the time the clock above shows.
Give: 11:17:59
